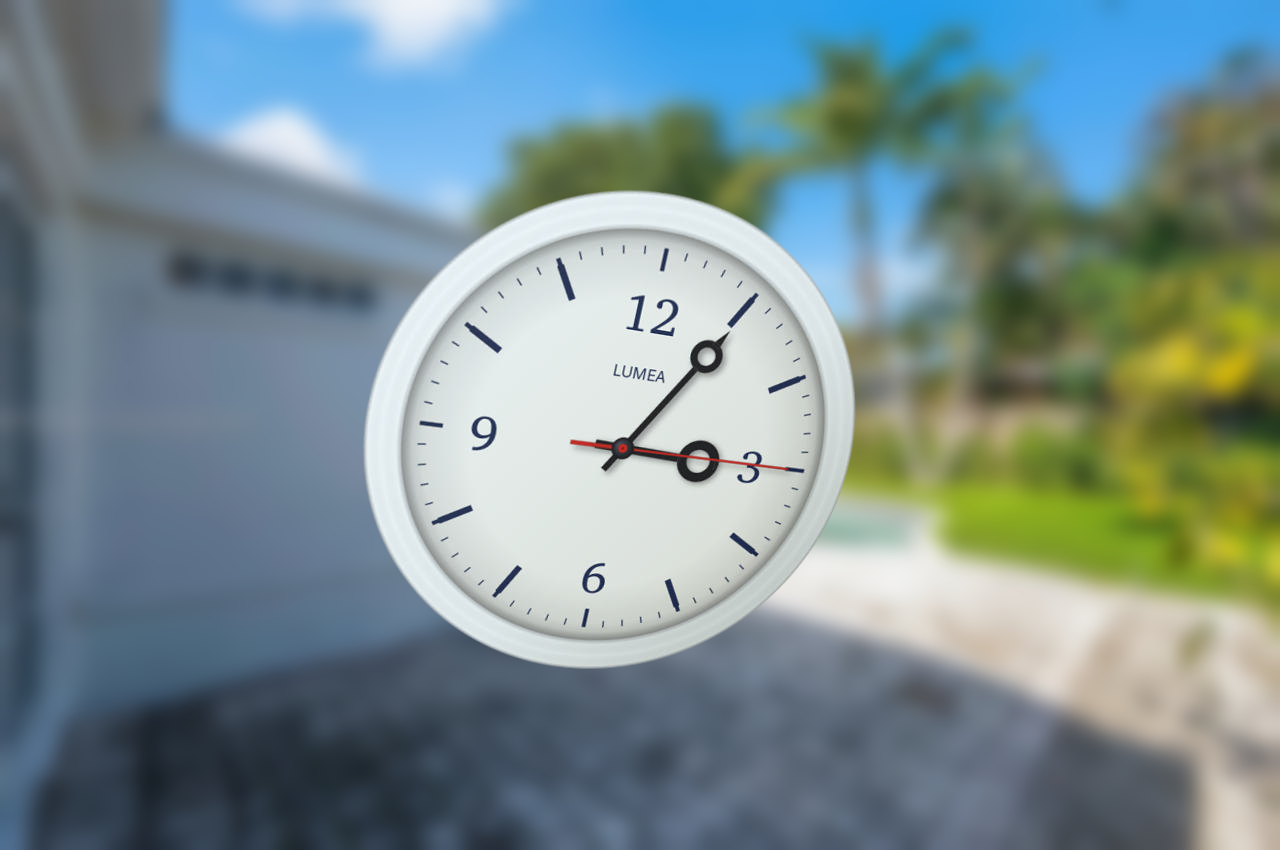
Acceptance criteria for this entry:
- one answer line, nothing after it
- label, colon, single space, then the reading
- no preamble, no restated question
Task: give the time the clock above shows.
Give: 3:05:15
